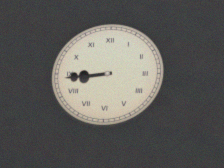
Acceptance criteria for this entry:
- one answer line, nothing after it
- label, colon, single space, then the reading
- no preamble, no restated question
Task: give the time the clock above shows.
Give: 8:44
